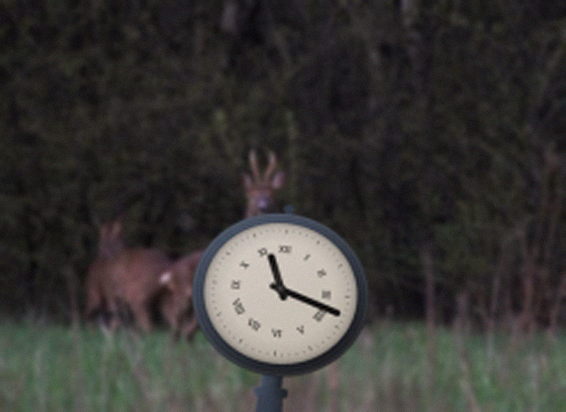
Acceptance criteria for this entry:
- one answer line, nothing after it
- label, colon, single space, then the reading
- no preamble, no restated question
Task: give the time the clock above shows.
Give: 11:18
